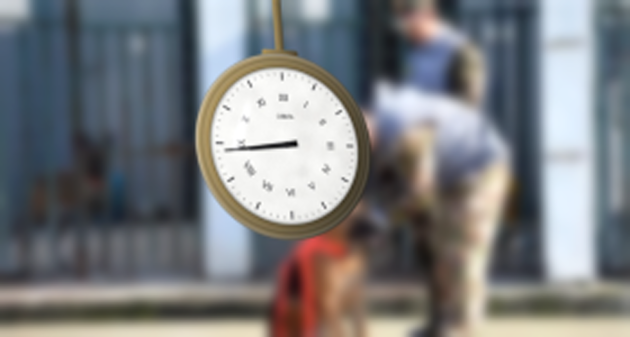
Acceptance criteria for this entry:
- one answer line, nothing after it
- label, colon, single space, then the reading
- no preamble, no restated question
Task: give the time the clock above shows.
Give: 8:44
